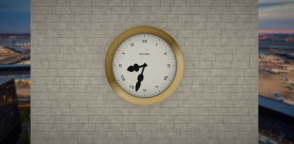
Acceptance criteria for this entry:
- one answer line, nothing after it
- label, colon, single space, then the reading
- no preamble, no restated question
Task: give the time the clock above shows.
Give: 8:33
